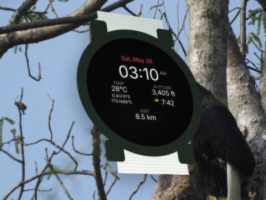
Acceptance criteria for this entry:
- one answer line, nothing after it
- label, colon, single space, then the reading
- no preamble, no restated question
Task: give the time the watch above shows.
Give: 3:10
